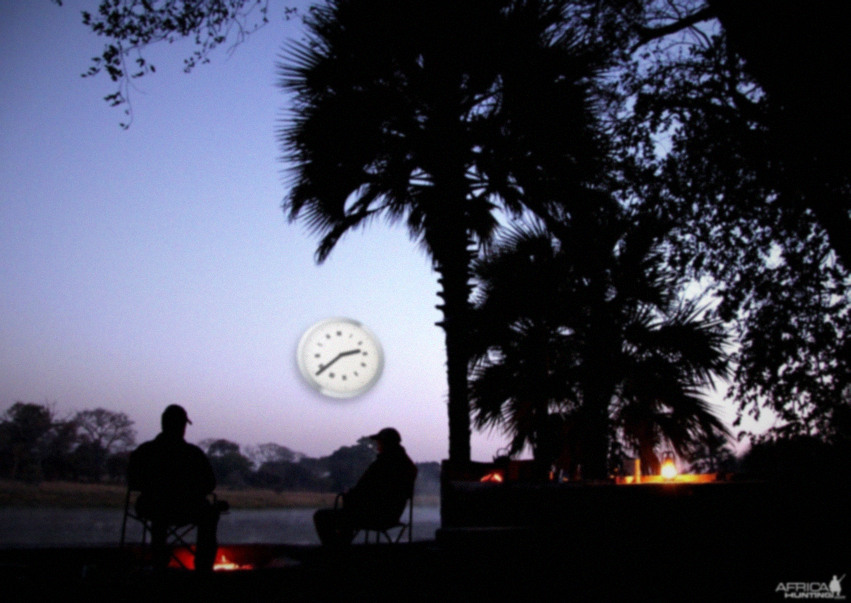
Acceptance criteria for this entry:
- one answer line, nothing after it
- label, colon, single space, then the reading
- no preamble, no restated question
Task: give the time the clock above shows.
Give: 2:39
